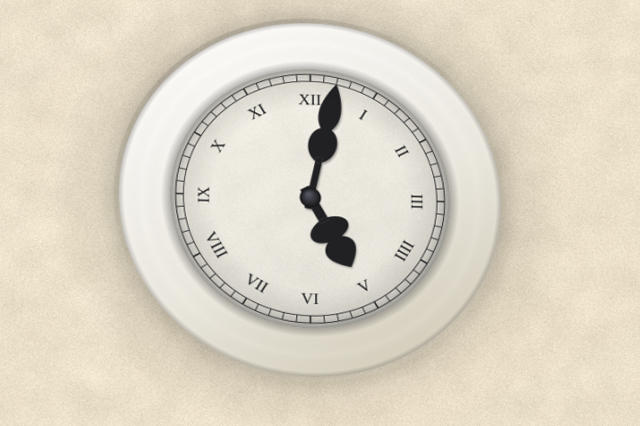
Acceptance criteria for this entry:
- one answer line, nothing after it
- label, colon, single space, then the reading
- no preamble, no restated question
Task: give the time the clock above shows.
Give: 5:02
